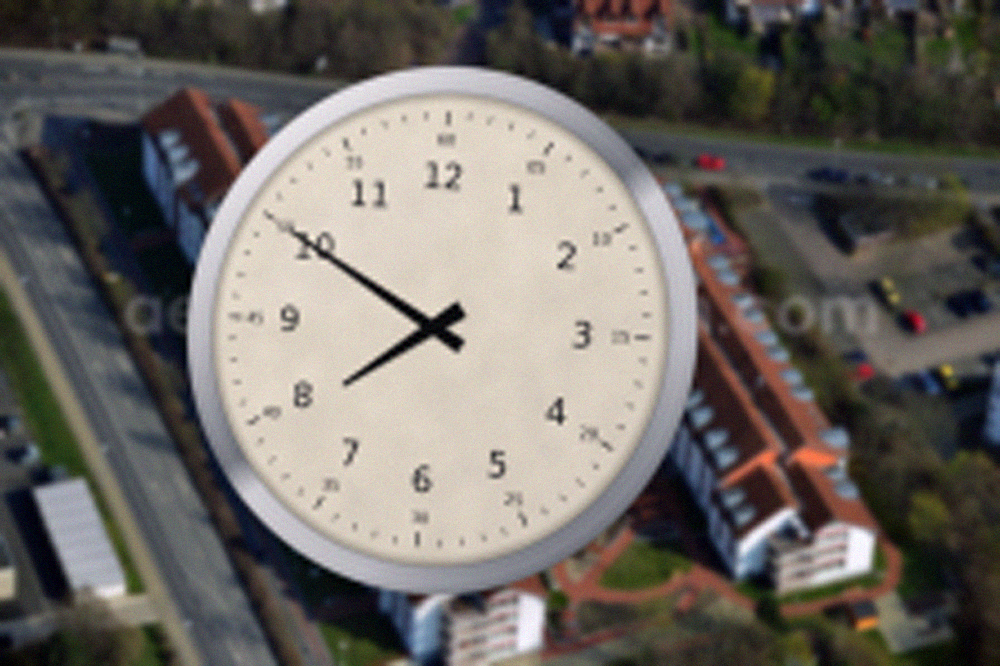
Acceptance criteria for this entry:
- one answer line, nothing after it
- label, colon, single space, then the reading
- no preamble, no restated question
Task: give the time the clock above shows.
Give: 7:50
